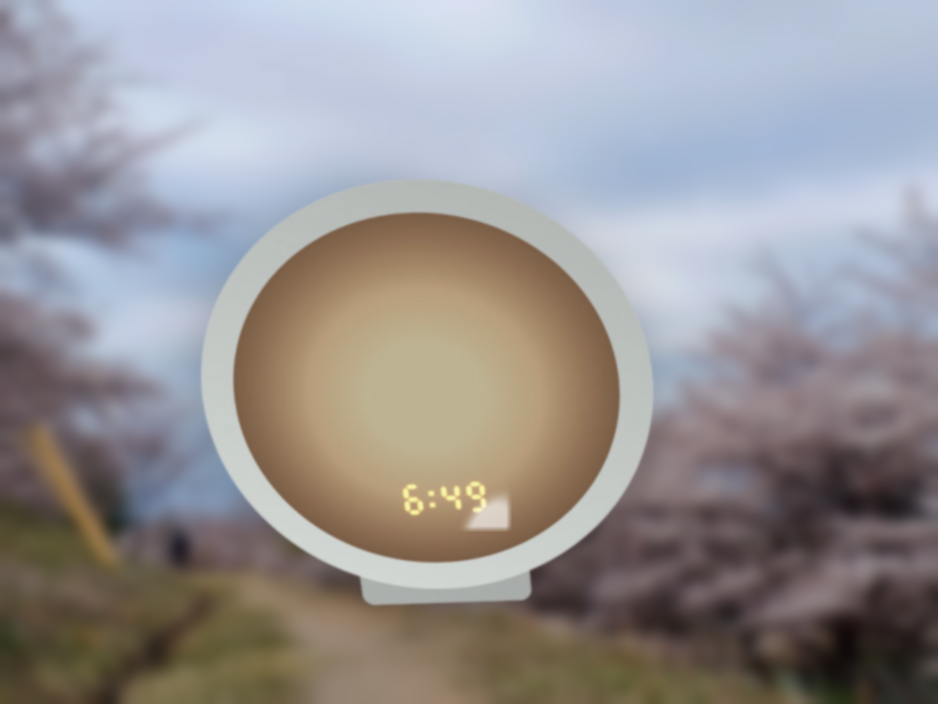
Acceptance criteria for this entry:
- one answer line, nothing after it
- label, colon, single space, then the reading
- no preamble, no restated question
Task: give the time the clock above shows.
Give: 6:49
